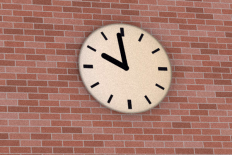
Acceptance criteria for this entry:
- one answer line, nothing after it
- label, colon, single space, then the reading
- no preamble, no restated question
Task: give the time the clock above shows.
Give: 9:59
